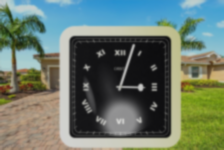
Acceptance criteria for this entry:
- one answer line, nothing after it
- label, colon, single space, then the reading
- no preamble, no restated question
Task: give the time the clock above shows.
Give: 3:03
